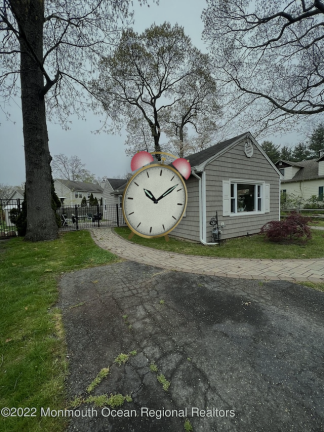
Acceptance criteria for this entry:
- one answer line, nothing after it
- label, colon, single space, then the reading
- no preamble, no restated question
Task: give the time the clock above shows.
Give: 10:08
